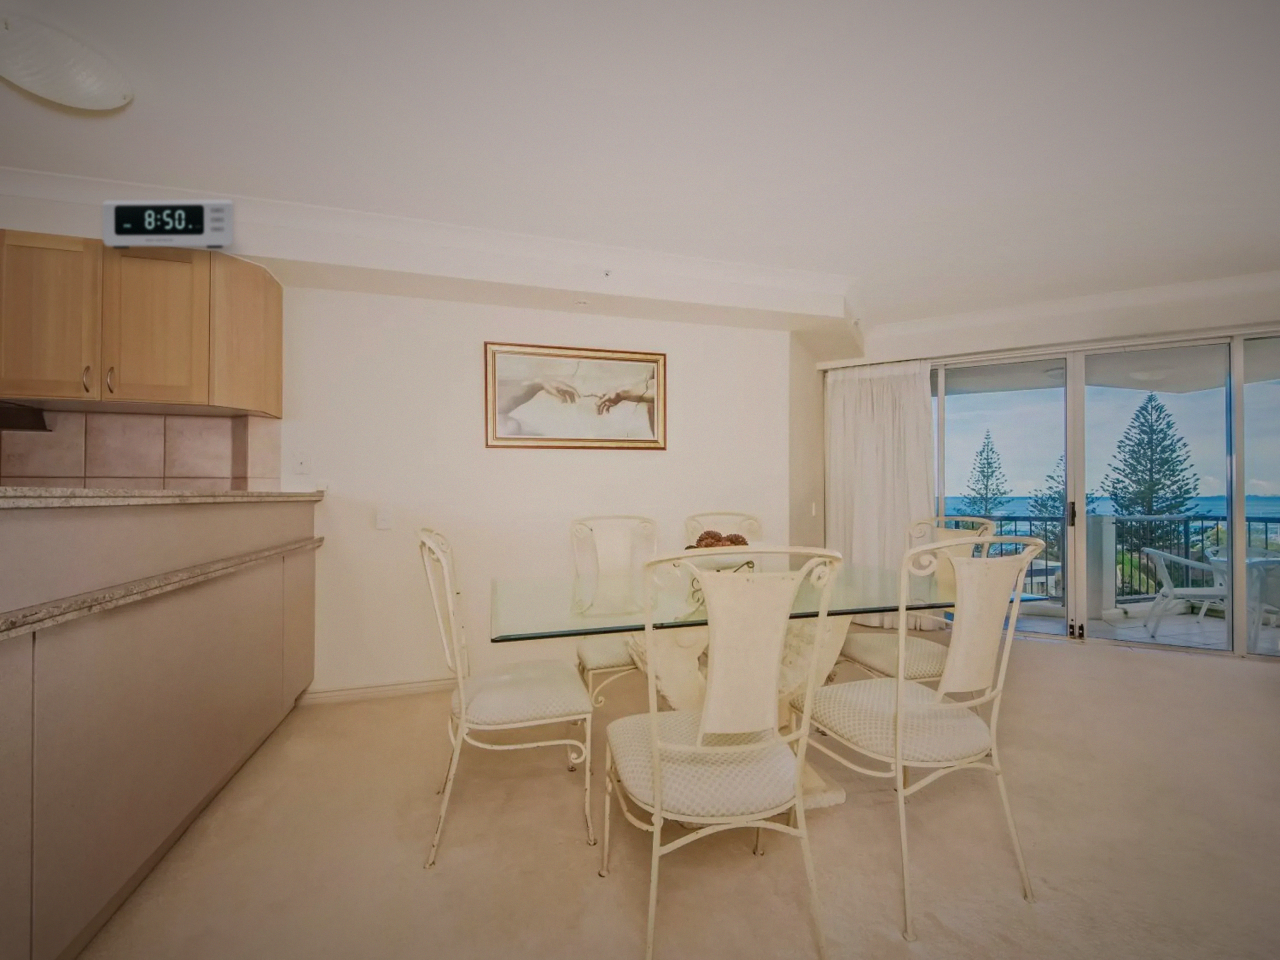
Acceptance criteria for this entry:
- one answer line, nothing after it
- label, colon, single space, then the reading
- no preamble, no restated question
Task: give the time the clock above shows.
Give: 8:50
